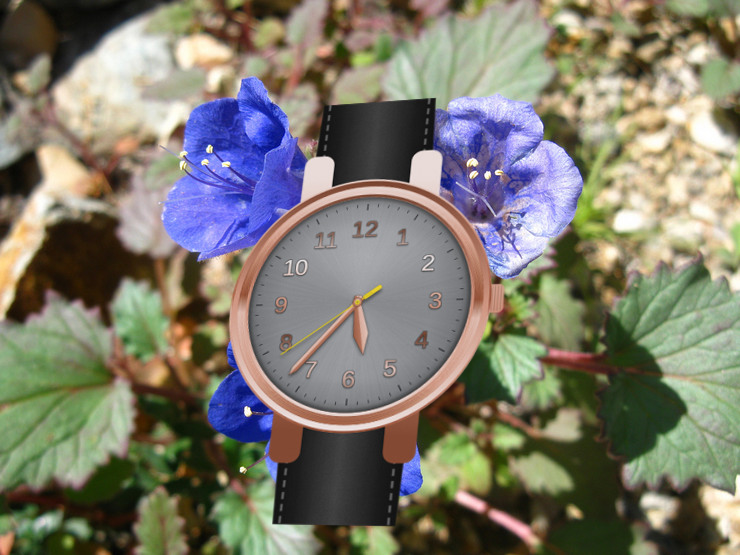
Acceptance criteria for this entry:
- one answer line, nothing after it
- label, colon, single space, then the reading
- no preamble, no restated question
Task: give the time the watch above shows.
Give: 5:36:39
